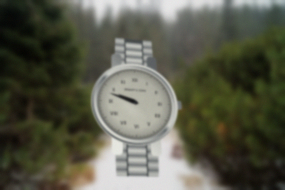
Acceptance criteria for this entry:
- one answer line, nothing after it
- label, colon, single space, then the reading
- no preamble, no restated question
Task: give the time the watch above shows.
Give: 9:48
